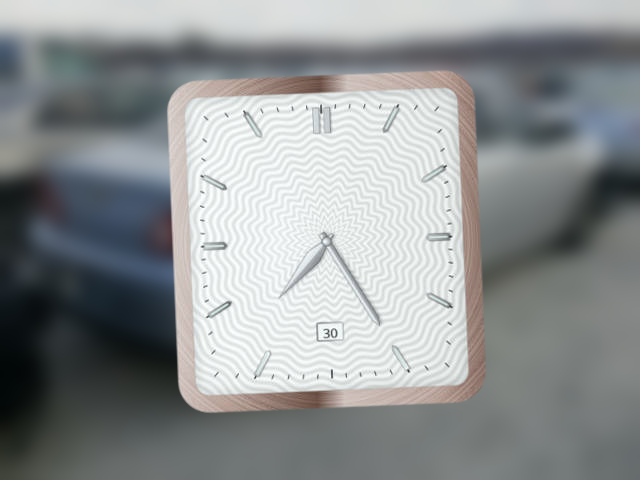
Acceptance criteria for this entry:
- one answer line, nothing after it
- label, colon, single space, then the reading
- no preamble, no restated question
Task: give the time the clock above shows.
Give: 7:25
